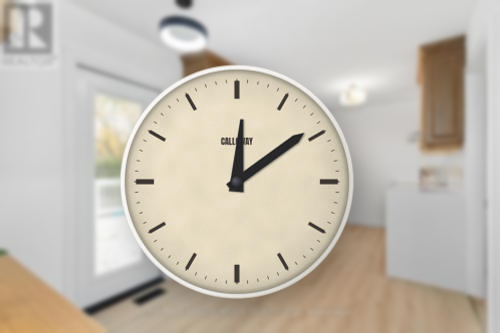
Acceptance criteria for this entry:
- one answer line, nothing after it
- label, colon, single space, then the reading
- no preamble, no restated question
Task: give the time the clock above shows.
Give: 12:09
